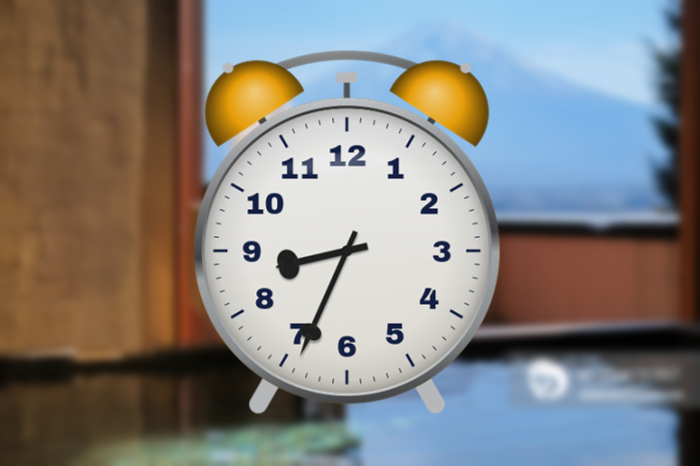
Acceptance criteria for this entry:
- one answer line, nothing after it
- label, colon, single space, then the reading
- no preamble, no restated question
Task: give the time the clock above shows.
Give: 8:34
